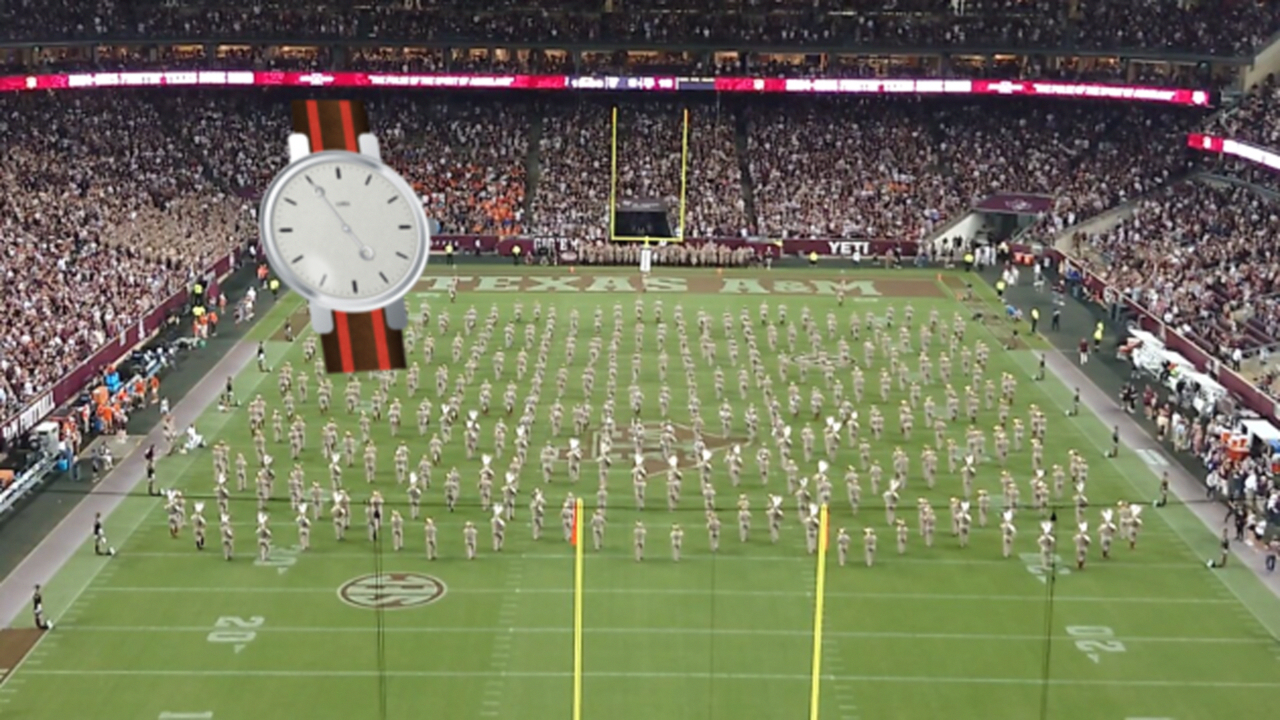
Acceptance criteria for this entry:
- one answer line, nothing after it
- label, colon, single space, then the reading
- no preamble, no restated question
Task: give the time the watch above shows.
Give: 4:55
